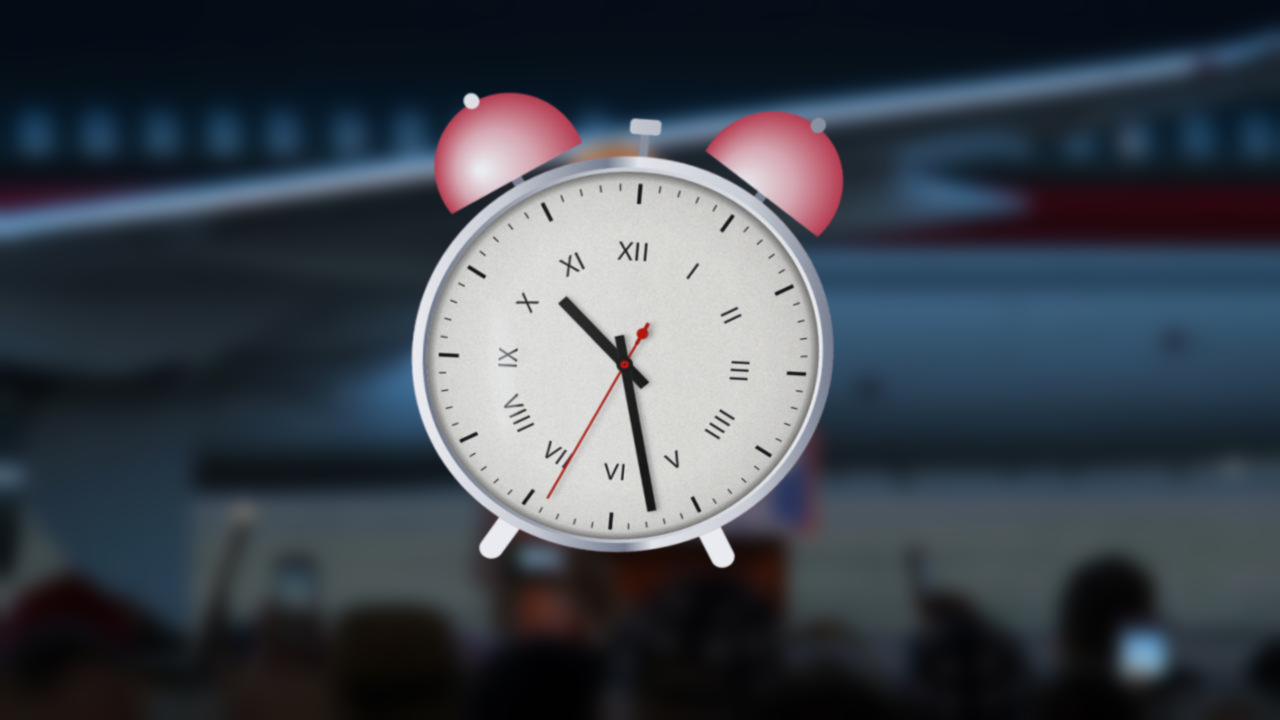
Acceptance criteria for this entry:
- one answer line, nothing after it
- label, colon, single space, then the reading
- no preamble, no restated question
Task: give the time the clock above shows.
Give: 10:27:34
